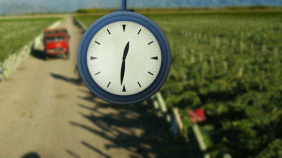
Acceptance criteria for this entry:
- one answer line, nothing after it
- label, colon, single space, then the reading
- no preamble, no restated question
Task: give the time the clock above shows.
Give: 12:31
